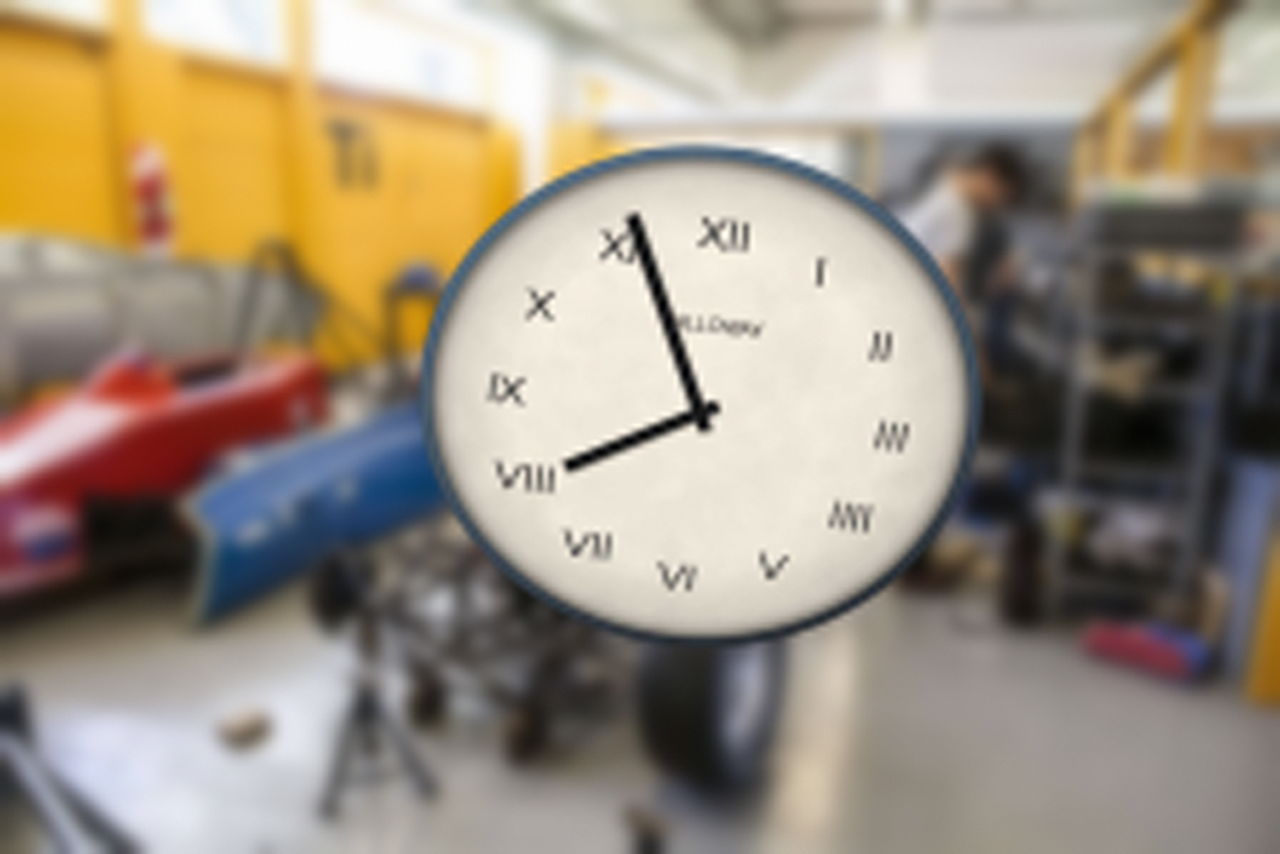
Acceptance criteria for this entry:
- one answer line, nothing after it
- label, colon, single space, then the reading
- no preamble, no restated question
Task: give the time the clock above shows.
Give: 7:56
